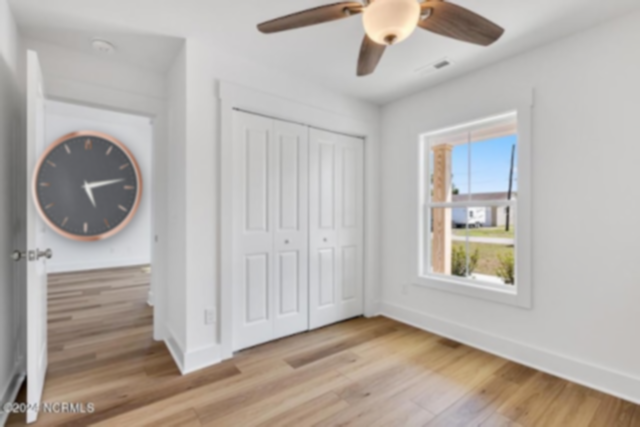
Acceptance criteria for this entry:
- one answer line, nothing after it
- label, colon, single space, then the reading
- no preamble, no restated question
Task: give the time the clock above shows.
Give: 5:13
